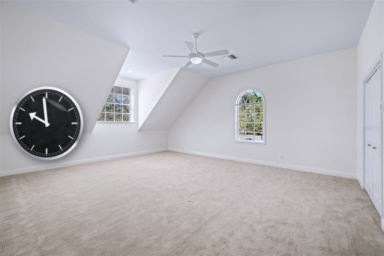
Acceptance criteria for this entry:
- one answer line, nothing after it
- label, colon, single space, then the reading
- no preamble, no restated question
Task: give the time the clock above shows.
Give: 9:59
